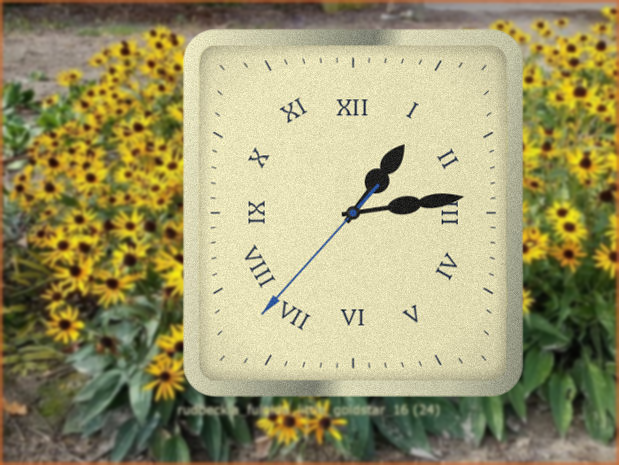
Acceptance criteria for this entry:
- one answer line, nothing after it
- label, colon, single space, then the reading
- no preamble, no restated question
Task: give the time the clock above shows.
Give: 1:13:37
